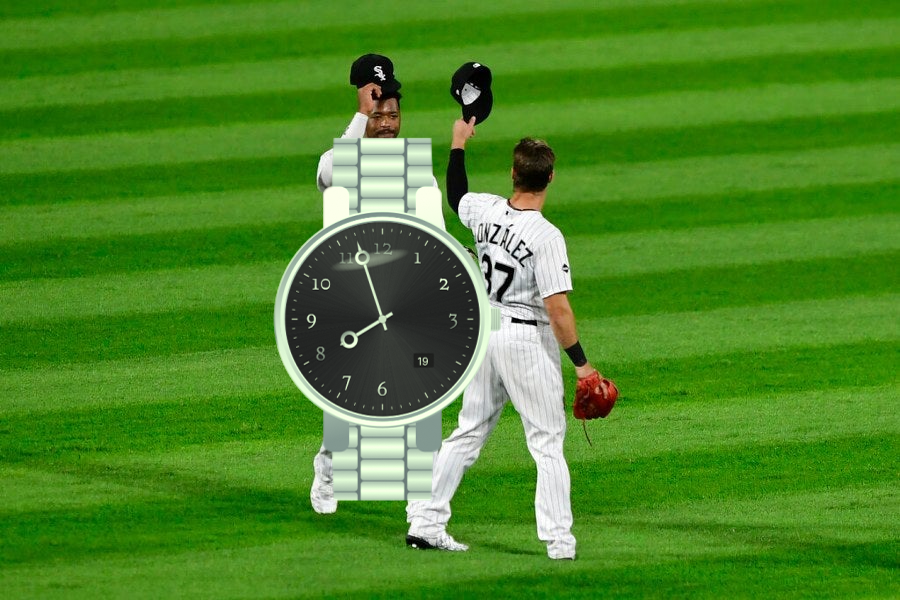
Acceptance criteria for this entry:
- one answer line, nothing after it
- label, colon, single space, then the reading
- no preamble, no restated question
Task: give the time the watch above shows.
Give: 7:57
